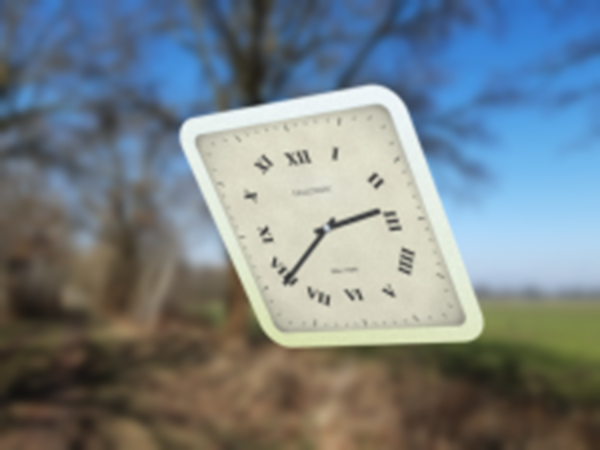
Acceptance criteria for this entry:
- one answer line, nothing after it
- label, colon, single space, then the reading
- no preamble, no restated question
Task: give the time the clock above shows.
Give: 2:39
